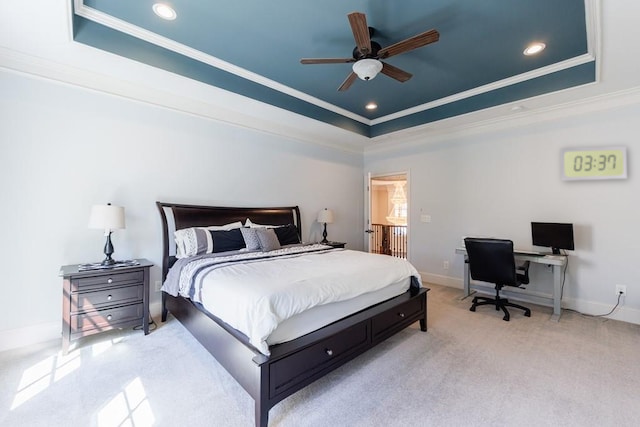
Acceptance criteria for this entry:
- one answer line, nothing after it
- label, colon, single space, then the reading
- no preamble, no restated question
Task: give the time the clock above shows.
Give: 3:37
